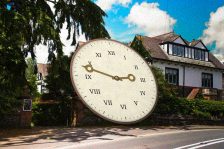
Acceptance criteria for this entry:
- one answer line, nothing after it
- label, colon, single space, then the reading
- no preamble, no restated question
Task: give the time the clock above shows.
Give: 2:48
